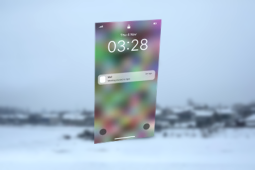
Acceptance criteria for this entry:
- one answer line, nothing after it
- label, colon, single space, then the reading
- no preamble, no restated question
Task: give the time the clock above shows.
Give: 3:28
